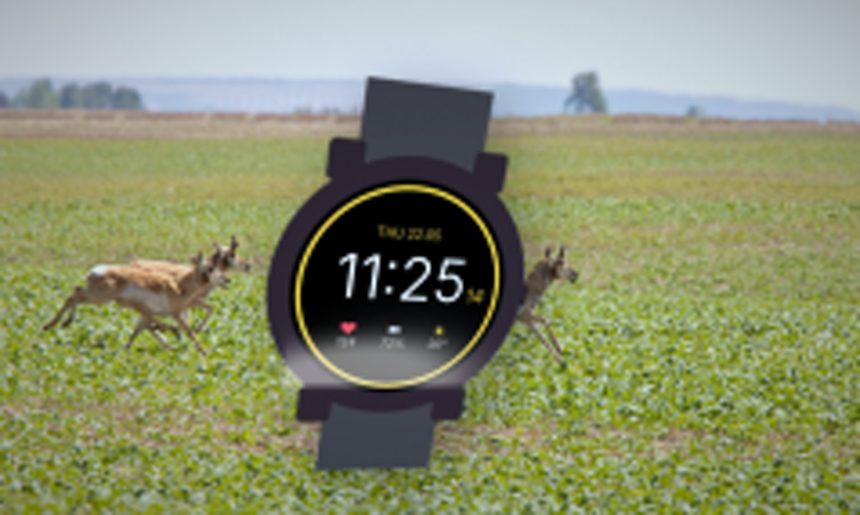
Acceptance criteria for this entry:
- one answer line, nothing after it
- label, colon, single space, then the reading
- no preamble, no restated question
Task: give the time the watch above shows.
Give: 11:25
